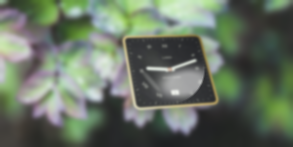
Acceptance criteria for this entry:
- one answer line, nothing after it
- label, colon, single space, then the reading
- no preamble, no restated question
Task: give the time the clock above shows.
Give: 9:12
